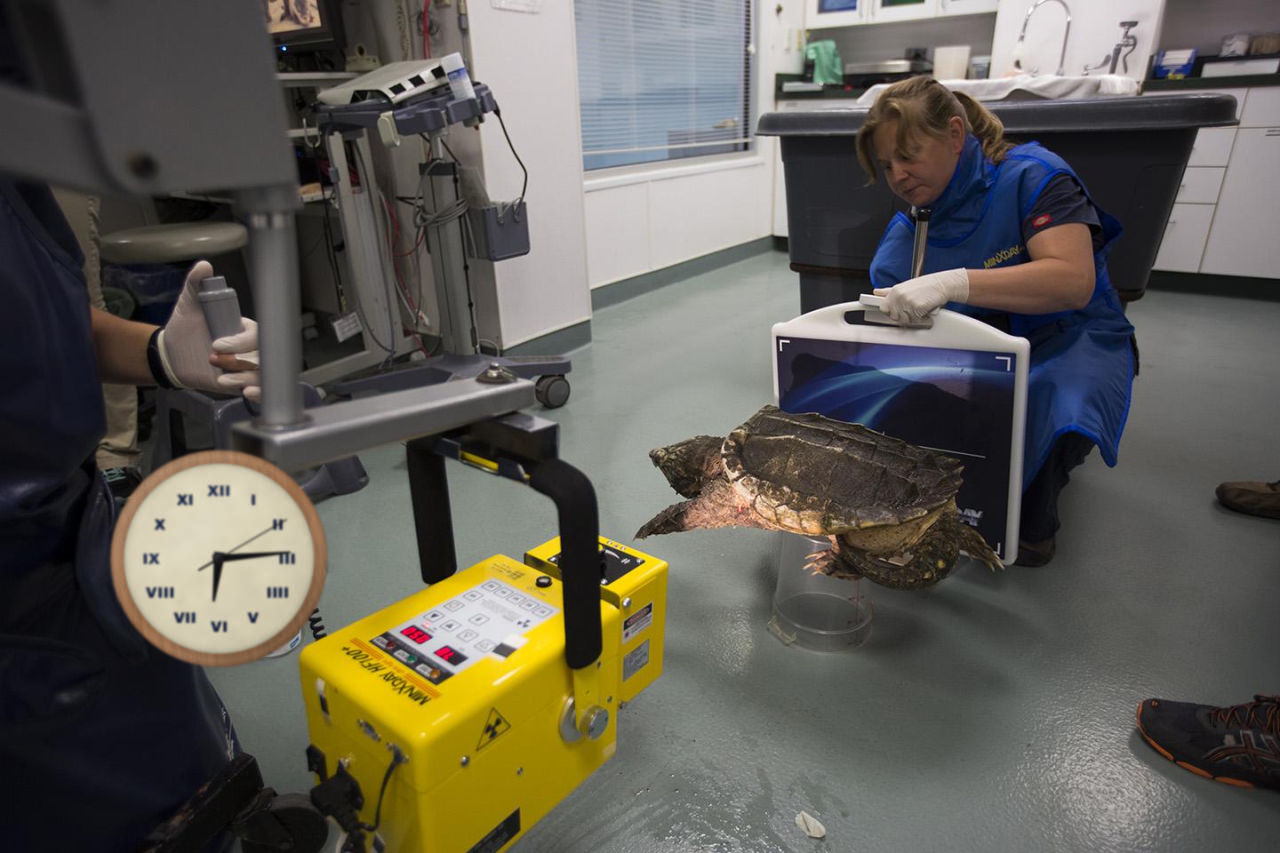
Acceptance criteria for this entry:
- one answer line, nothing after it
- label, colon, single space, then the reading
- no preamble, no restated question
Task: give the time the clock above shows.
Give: 6:14:10
